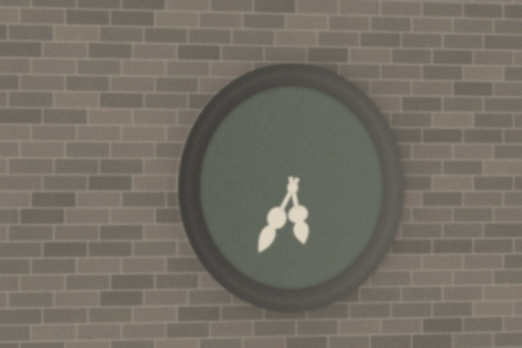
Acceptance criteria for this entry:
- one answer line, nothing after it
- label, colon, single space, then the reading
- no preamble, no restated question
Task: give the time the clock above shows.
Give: 5:35
